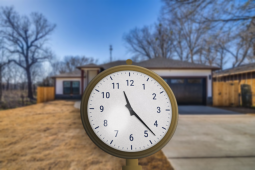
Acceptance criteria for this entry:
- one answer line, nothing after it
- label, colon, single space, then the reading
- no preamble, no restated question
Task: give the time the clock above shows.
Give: 11:23
